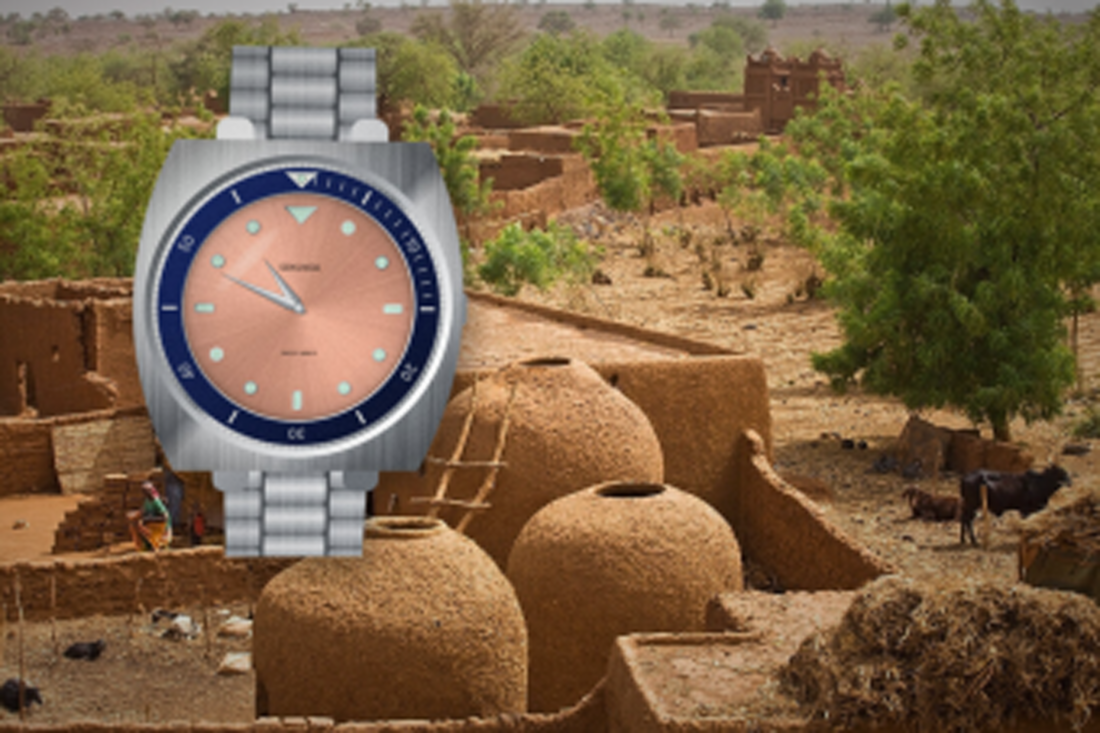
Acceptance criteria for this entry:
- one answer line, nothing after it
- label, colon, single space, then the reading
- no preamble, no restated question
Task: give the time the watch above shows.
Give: 10:49
